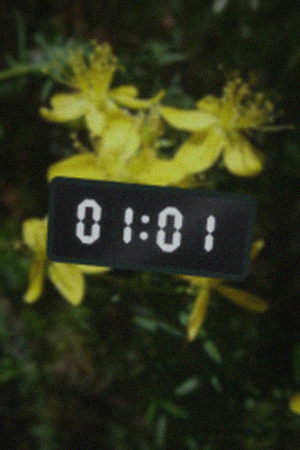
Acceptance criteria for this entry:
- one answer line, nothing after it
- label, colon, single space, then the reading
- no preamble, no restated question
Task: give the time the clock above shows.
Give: 1:01
